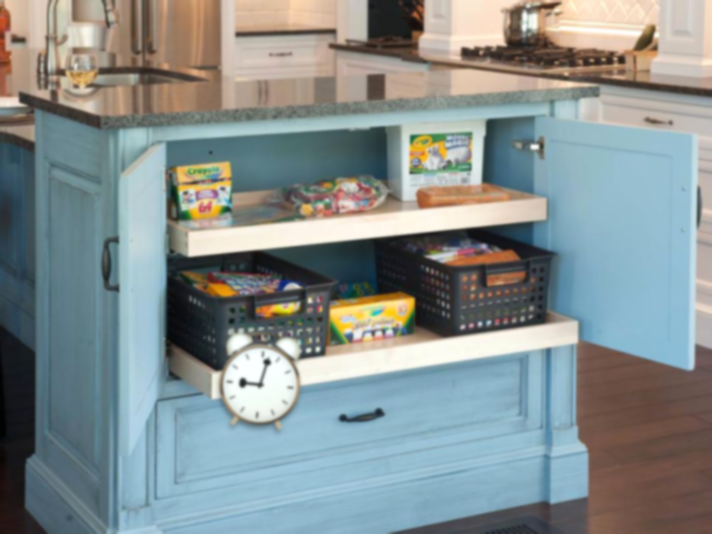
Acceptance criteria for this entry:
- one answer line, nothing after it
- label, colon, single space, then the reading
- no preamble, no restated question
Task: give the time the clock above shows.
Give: 9:02
